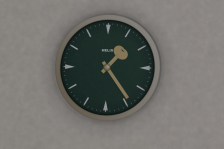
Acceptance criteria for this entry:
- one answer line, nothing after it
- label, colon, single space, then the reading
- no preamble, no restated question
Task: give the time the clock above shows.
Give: 1:24
